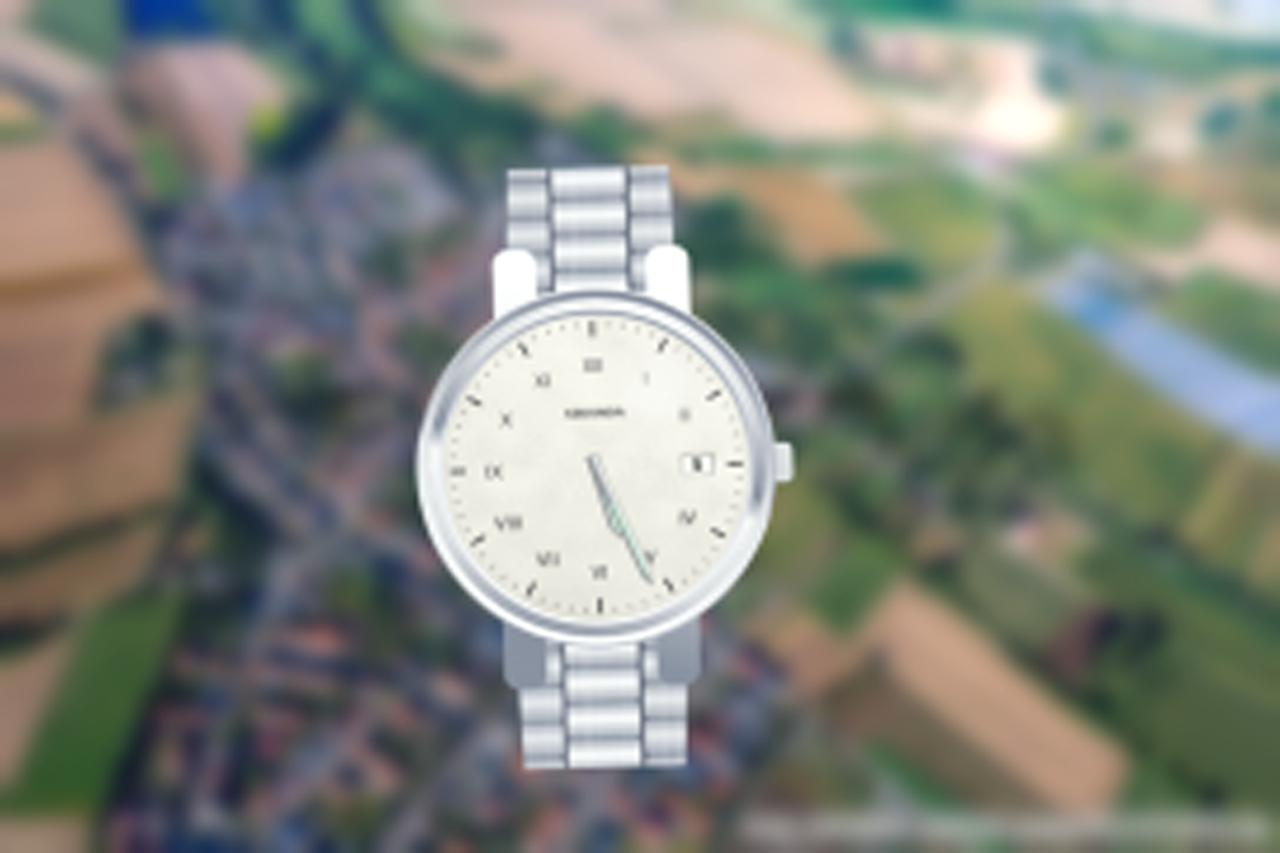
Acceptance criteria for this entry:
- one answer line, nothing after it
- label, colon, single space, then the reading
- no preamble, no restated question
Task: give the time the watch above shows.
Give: 5:26
